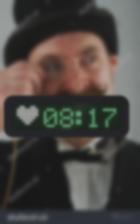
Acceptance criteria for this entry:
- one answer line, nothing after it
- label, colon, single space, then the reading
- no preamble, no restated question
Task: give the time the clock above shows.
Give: 8:17
